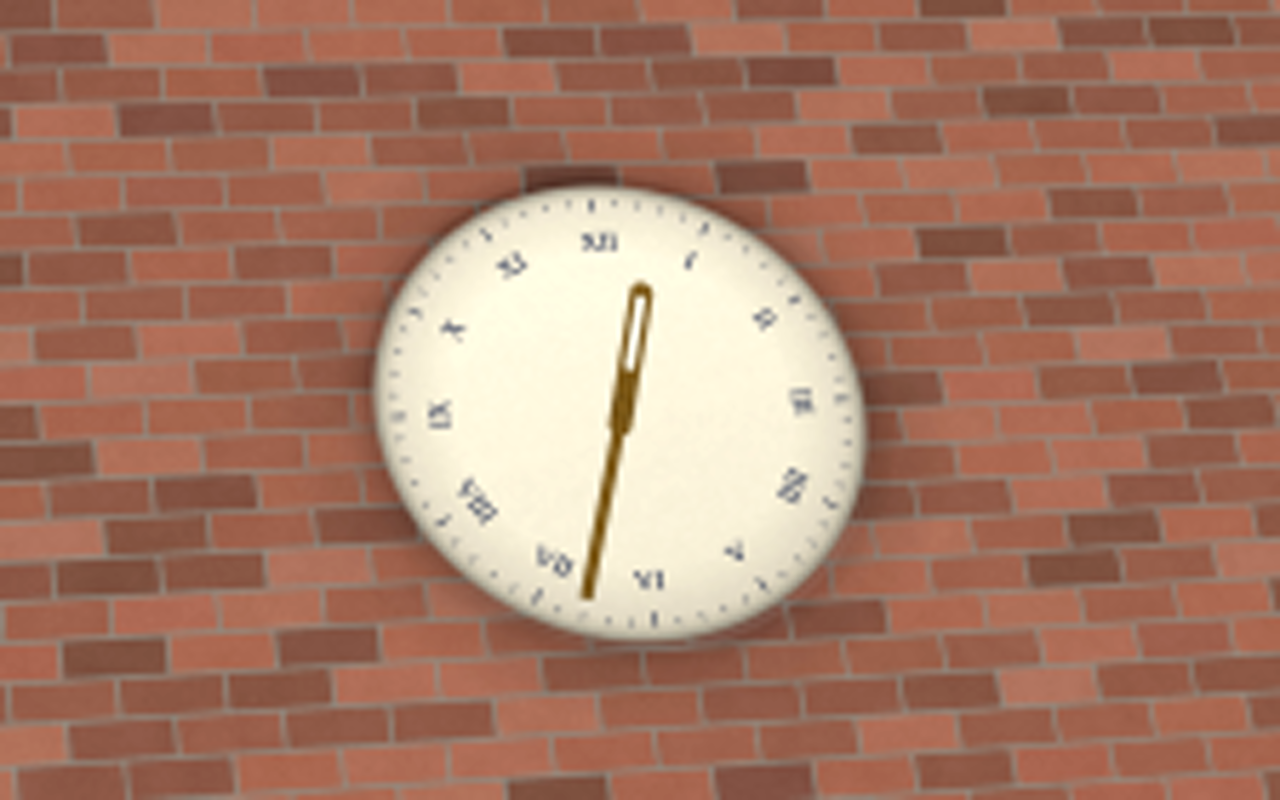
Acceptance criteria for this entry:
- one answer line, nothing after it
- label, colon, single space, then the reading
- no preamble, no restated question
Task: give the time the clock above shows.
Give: 12:33
